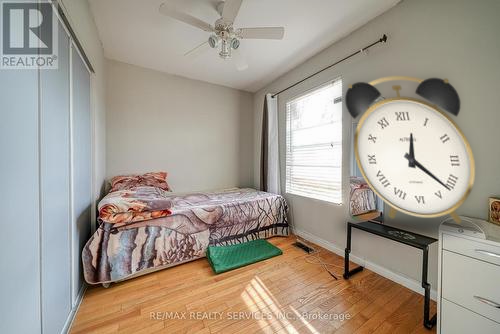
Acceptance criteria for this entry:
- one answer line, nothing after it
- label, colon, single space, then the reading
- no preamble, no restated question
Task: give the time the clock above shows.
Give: 12:22
